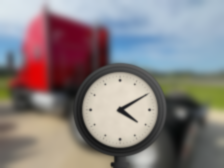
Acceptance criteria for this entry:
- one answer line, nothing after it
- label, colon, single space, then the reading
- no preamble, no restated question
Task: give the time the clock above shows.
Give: 4:10
